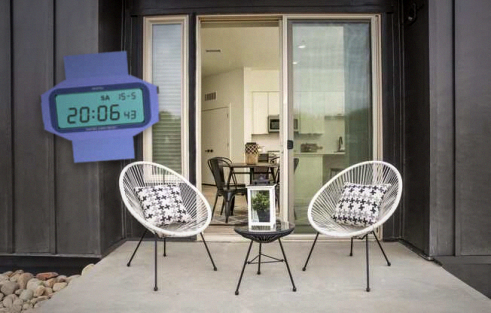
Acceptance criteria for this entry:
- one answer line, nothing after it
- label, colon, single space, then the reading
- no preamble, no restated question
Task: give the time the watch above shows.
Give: 20:06
